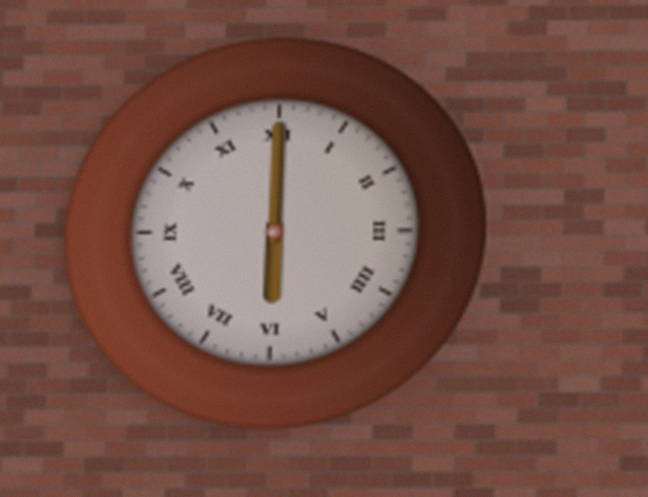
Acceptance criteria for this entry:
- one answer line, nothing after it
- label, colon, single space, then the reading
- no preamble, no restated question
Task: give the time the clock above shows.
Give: 6:00
